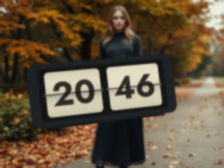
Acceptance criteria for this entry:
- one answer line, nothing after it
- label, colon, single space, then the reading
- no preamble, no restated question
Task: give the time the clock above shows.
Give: 20:46
